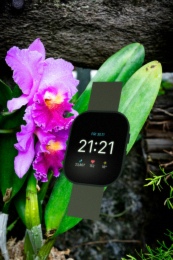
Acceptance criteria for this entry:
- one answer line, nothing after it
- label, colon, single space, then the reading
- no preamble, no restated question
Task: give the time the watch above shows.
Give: 21:21
